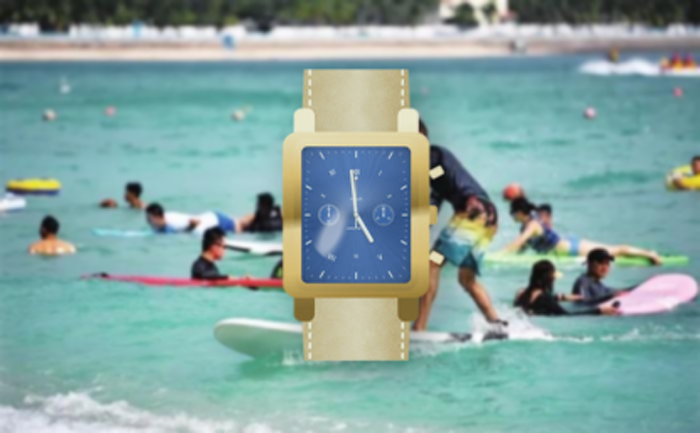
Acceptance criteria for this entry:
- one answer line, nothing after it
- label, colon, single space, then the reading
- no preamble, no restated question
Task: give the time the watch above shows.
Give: 4:59
